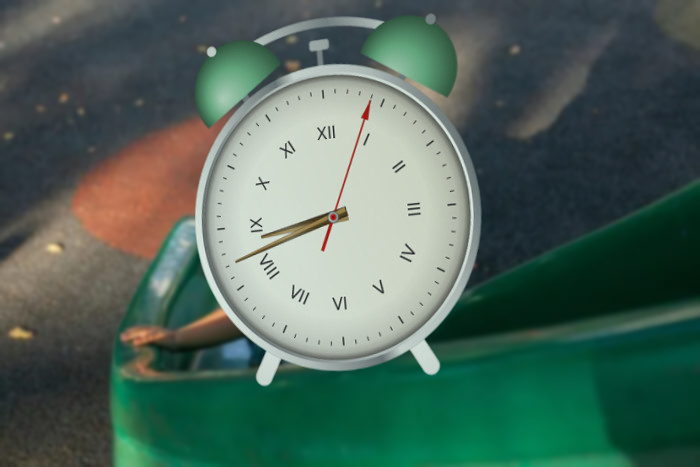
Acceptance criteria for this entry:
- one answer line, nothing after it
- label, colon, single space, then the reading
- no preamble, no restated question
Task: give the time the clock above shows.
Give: 8:42:04
